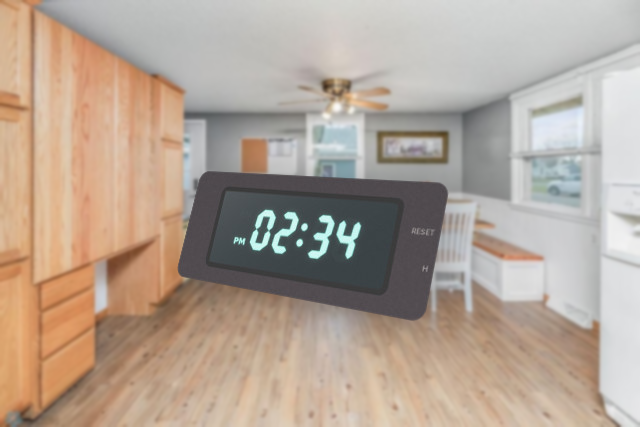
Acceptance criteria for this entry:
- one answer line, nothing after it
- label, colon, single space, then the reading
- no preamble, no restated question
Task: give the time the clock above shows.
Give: 2:34
